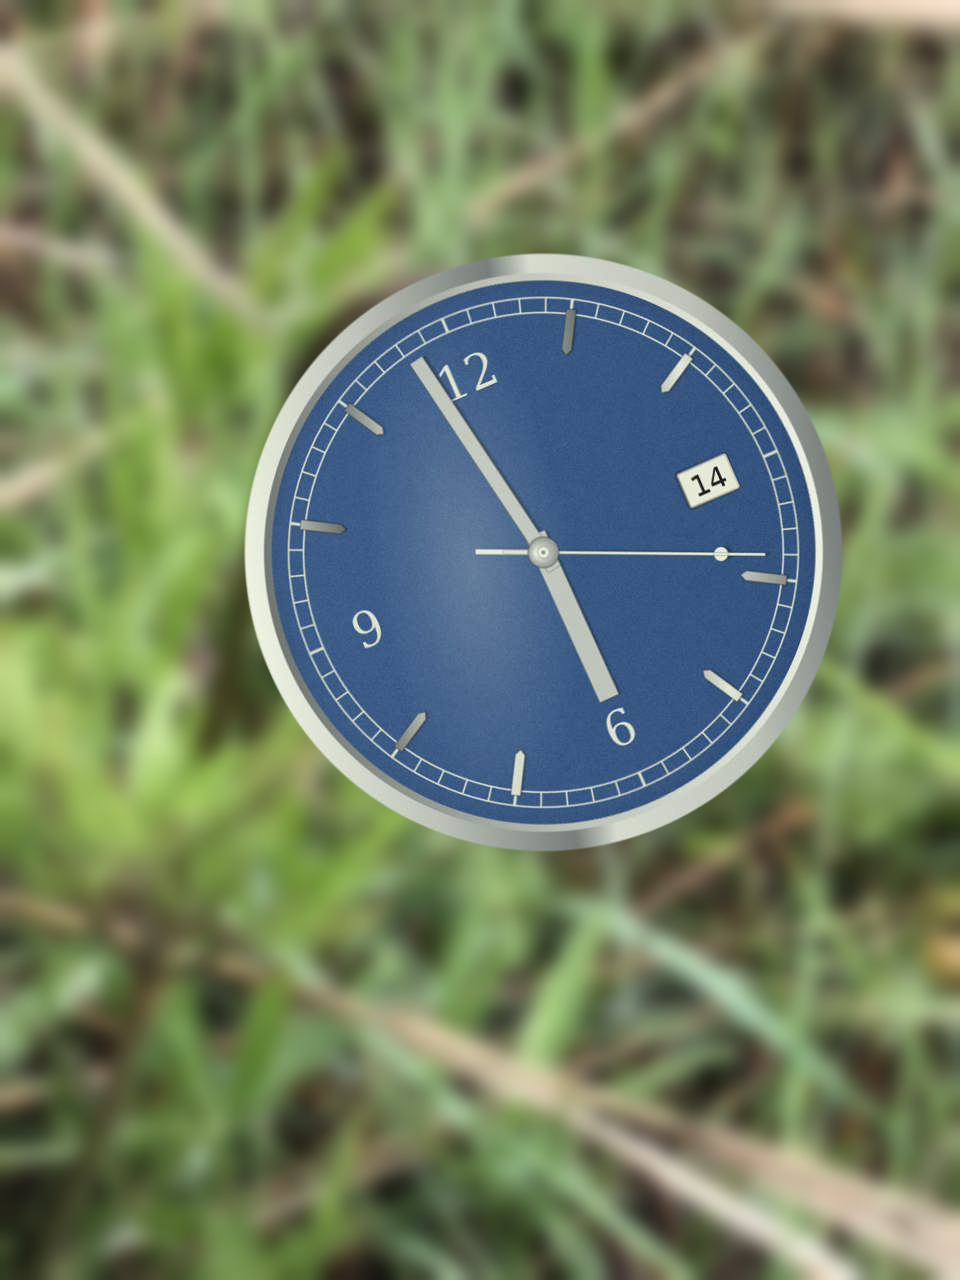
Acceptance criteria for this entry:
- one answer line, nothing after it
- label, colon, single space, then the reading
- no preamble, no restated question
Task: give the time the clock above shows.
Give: 5:58:19
